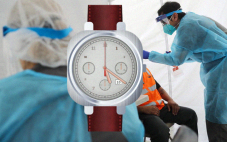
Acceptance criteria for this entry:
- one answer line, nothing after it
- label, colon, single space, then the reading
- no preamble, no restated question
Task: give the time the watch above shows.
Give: 5:21
